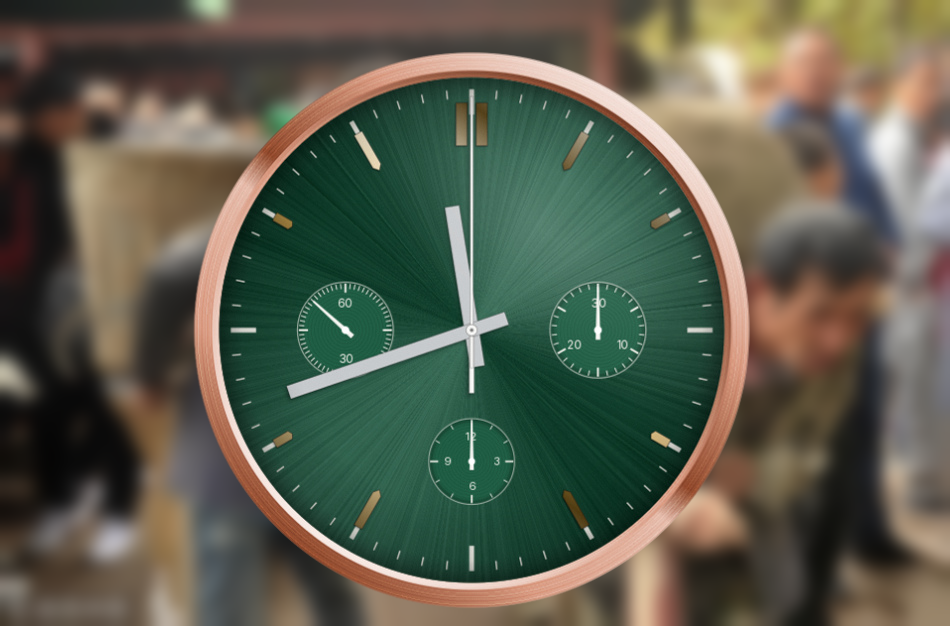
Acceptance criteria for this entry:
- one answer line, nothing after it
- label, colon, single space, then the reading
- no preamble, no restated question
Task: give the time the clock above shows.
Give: 11:41:52
